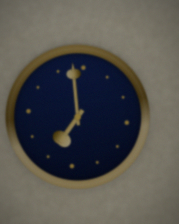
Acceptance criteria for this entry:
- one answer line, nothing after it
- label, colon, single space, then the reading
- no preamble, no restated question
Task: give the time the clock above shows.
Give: 6:58
